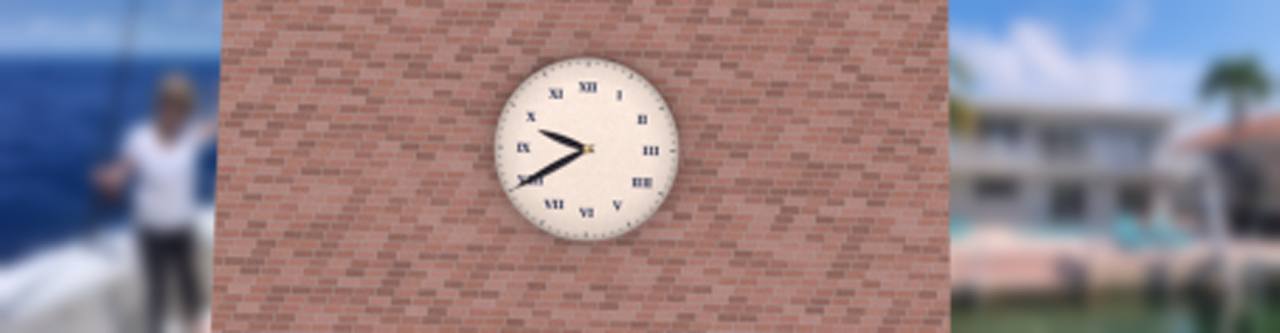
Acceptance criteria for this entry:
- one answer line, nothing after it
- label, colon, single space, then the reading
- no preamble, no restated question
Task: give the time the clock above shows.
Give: 9:40
